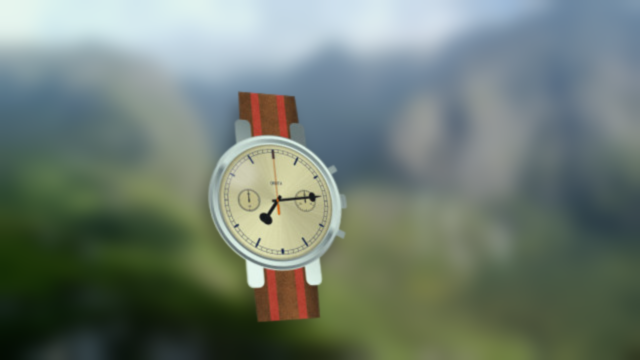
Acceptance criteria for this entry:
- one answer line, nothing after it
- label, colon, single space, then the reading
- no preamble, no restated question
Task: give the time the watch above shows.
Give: 7:14
